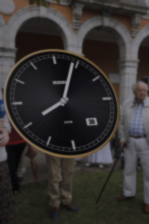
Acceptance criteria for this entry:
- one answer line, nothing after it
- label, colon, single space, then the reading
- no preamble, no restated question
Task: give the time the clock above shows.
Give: 8:04
